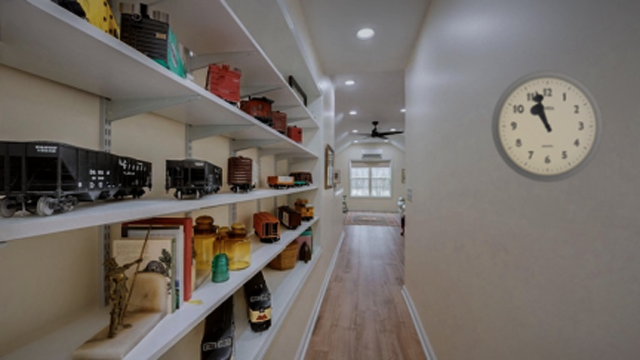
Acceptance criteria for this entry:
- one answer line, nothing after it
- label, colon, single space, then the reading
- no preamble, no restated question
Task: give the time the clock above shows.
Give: 10:57
